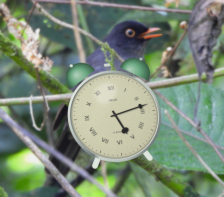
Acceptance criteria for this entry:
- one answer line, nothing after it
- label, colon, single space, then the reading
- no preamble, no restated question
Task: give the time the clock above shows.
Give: 5:13
